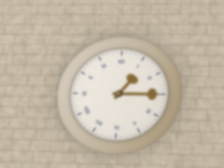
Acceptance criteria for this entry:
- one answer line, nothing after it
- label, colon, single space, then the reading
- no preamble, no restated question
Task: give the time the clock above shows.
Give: 1:15
